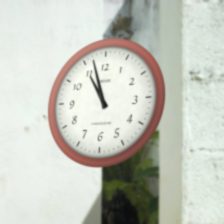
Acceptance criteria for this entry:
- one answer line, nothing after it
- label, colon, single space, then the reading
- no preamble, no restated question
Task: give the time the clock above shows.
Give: 10:57
